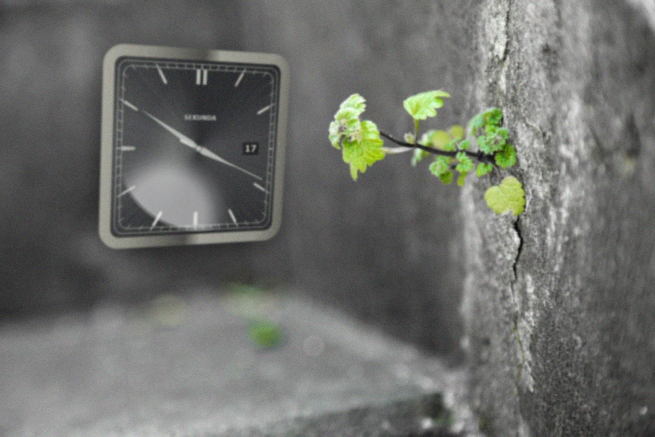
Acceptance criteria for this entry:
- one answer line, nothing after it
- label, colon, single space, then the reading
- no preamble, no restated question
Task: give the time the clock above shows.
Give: 3:50:19
